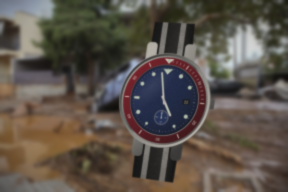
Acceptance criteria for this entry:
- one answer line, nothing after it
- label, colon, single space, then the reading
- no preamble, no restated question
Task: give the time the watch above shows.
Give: 4:58
